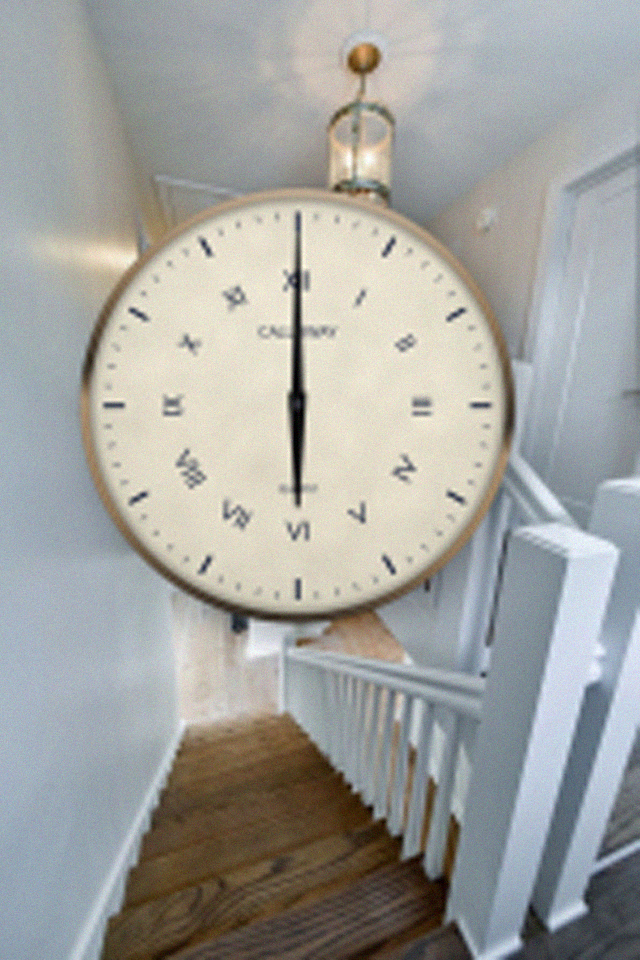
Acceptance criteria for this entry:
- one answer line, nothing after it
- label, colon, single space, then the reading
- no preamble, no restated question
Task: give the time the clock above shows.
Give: 6:00
